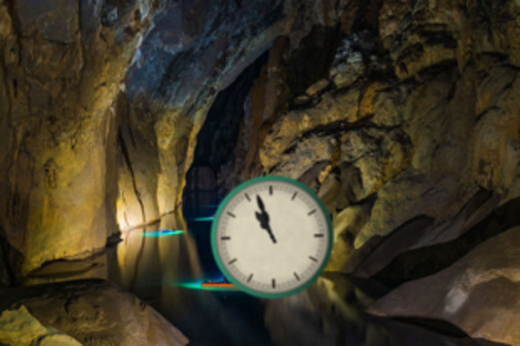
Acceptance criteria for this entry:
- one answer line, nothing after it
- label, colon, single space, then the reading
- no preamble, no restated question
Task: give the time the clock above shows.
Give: 10:57
